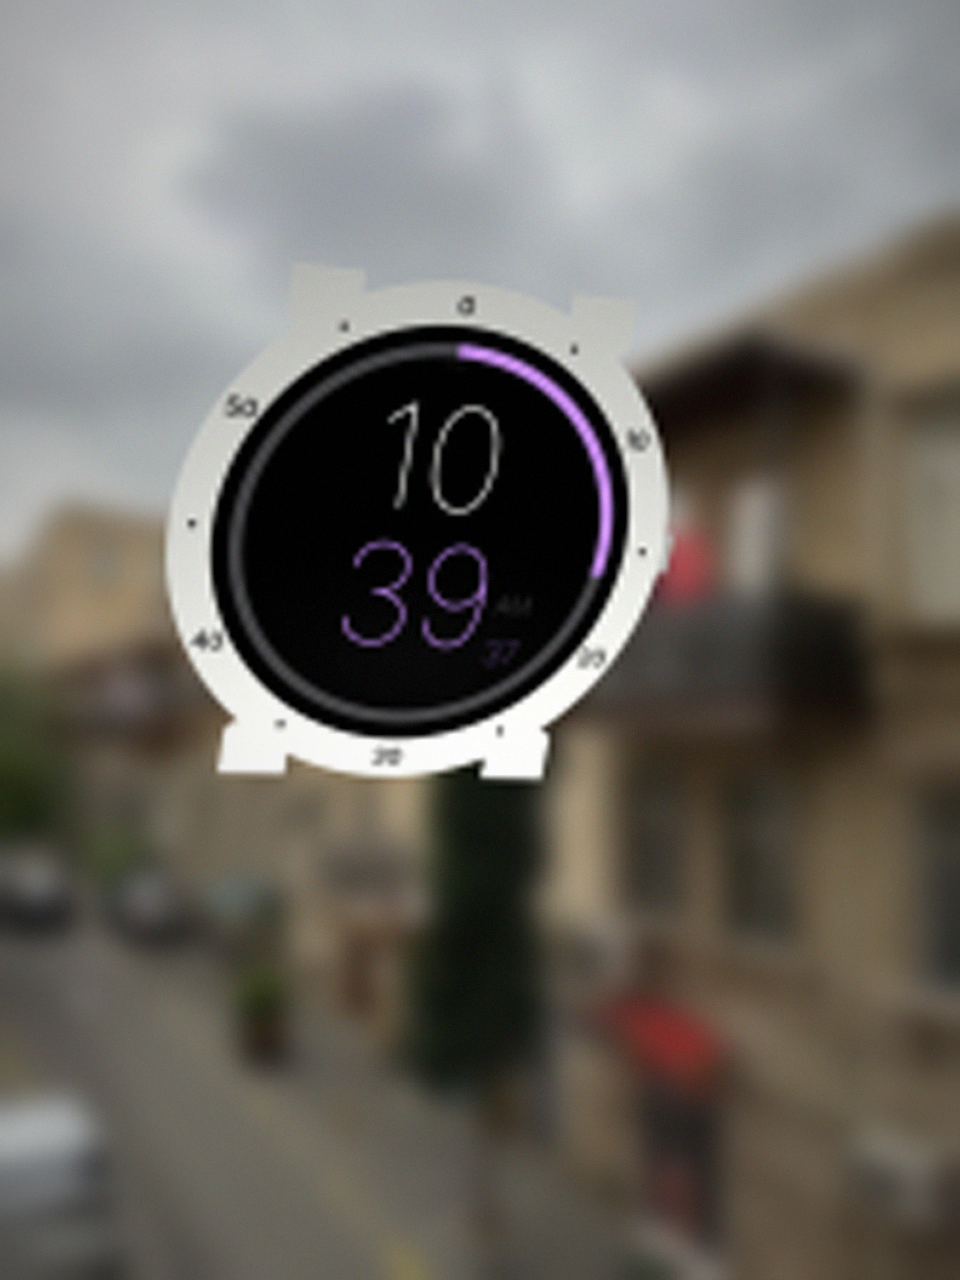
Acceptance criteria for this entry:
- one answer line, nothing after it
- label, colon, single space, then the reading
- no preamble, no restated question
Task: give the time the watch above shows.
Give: 10:39
